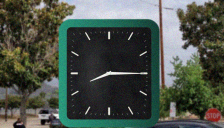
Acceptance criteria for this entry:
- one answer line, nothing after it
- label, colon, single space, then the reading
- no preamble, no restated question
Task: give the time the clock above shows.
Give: 8:15
